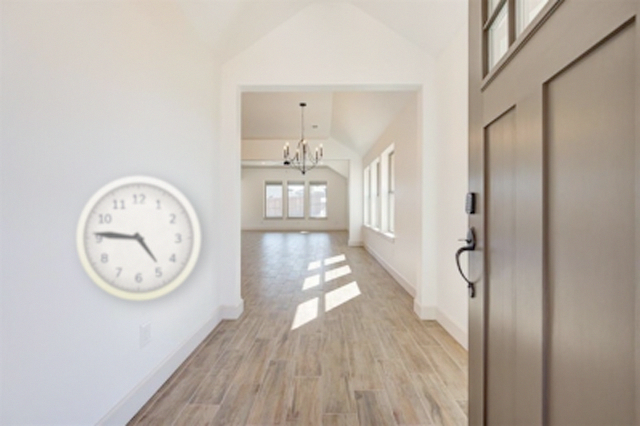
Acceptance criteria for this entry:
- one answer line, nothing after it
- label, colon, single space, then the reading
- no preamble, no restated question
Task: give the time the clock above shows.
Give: 4:46
